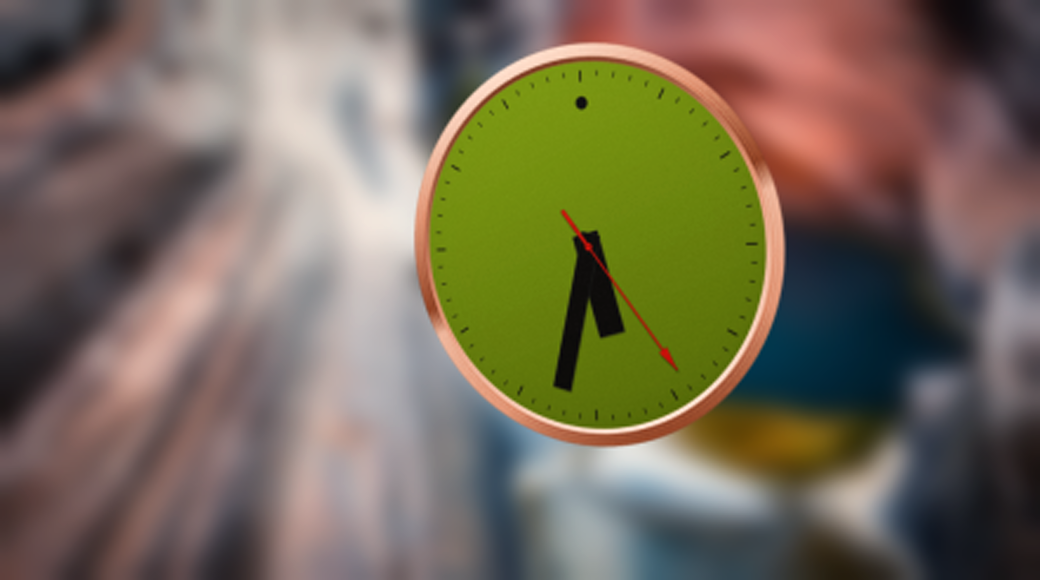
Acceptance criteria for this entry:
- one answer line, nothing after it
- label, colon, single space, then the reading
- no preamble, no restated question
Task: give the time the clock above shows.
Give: 5:32:24
